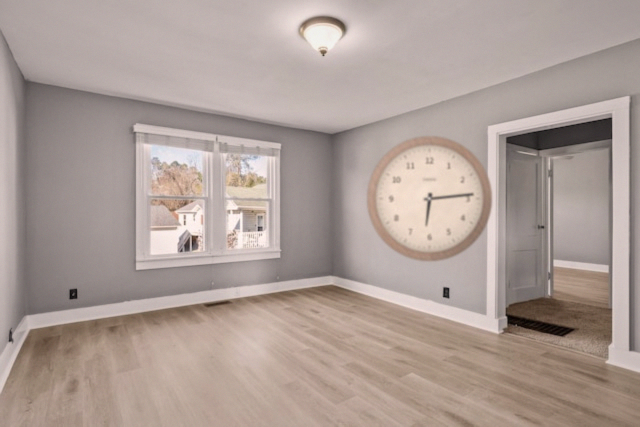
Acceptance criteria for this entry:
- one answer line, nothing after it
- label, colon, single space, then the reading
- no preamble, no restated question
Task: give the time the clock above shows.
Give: 6:14
